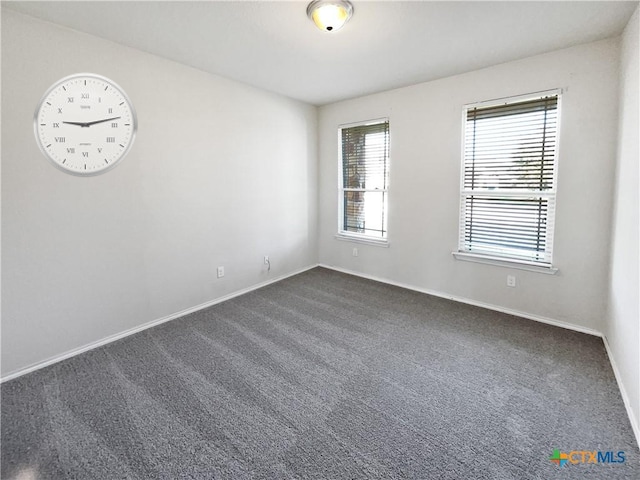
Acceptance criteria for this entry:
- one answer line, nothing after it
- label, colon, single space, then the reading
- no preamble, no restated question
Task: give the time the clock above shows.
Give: 9:13
